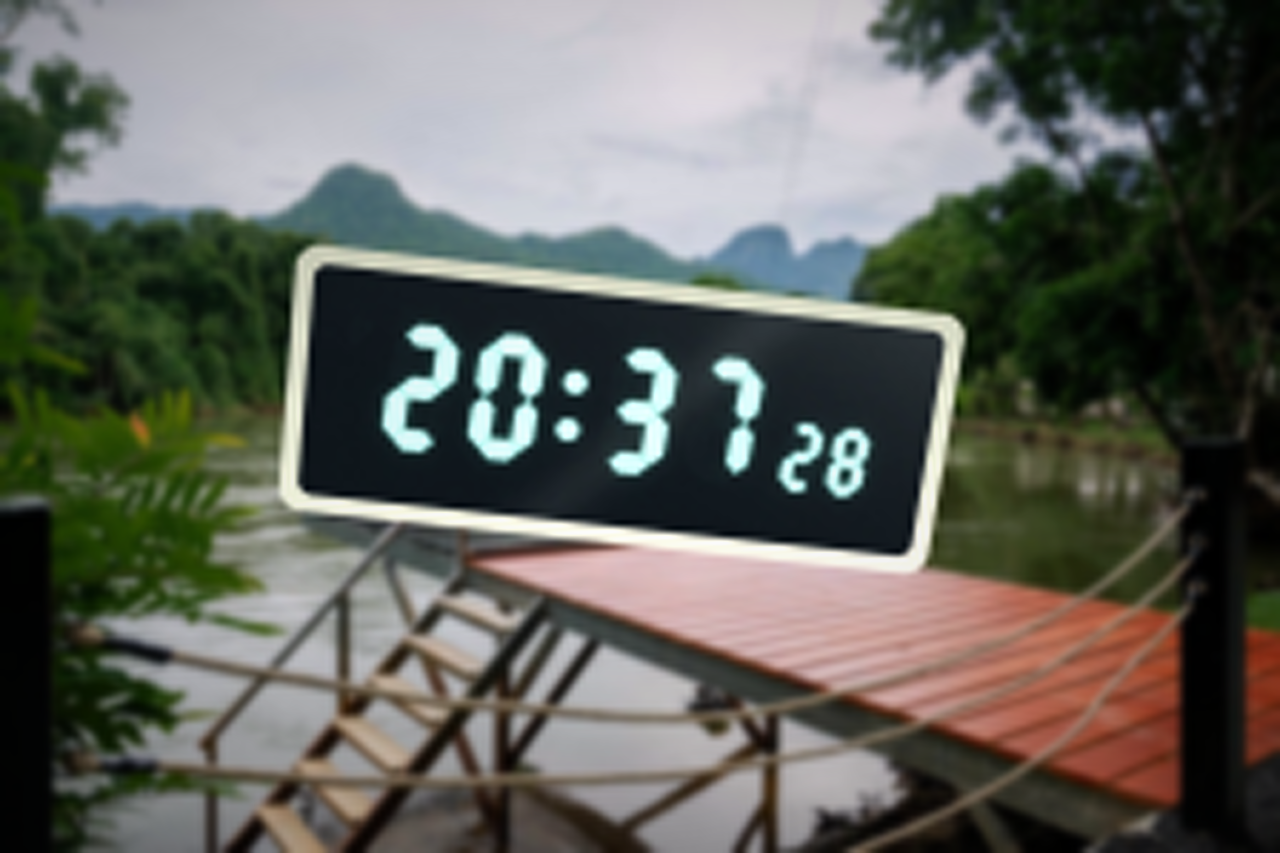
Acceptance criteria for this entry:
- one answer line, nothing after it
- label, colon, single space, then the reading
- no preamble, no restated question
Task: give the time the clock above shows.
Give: 20:37:28
